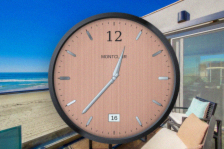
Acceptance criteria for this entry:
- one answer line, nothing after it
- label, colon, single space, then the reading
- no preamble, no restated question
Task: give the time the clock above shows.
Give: 12:37
